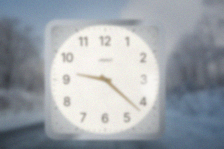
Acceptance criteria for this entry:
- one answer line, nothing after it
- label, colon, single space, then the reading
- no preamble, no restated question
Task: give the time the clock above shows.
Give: 9:22
